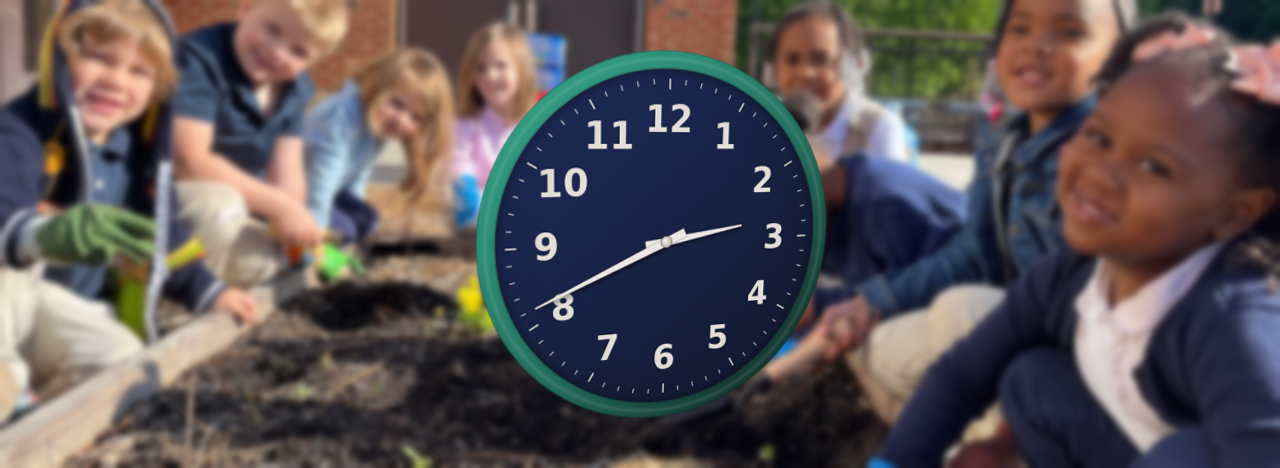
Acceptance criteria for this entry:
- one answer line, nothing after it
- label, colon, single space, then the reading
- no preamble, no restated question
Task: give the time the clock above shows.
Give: 2:41
